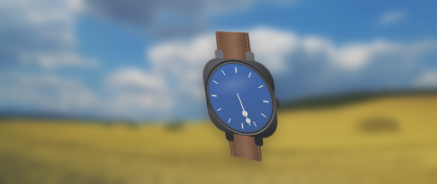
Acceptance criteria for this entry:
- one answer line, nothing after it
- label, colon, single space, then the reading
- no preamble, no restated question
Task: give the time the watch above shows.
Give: 5:27
